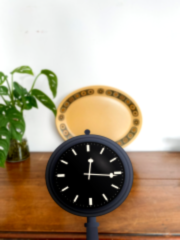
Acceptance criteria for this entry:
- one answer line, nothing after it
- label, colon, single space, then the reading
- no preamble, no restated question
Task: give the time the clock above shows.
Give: 12:16
